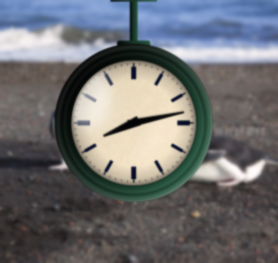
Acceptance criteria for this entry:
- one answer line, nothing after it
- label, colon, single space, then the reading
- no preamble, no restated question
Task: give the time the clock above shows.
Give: 8:13
